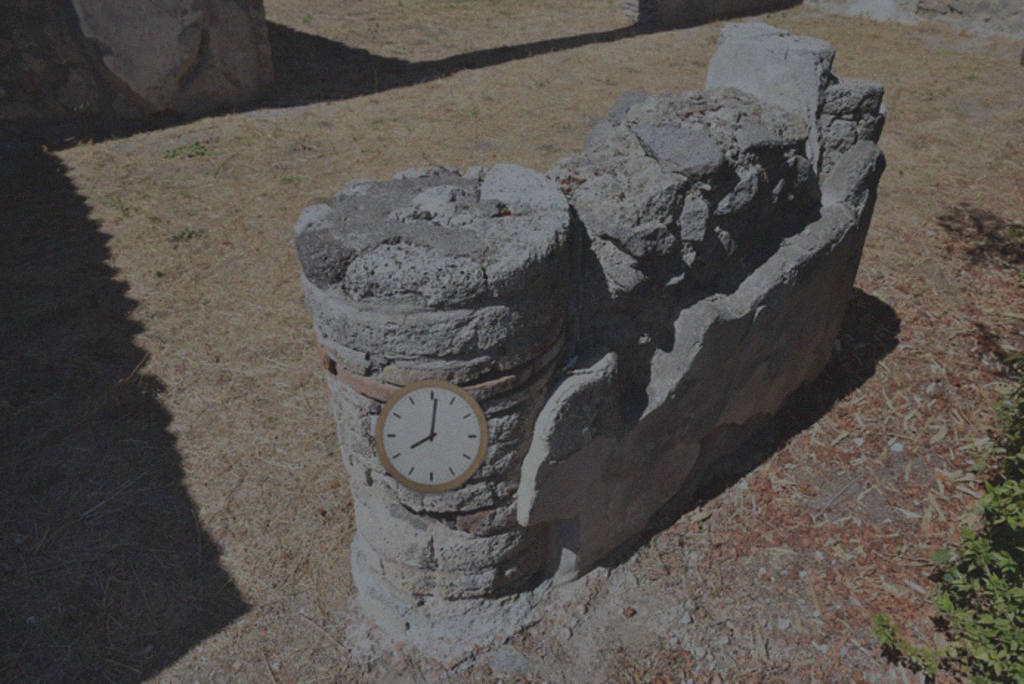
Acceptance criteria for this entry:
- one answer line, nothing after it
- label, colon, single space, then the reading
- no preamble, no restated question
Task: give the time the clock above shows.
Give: 8:01
